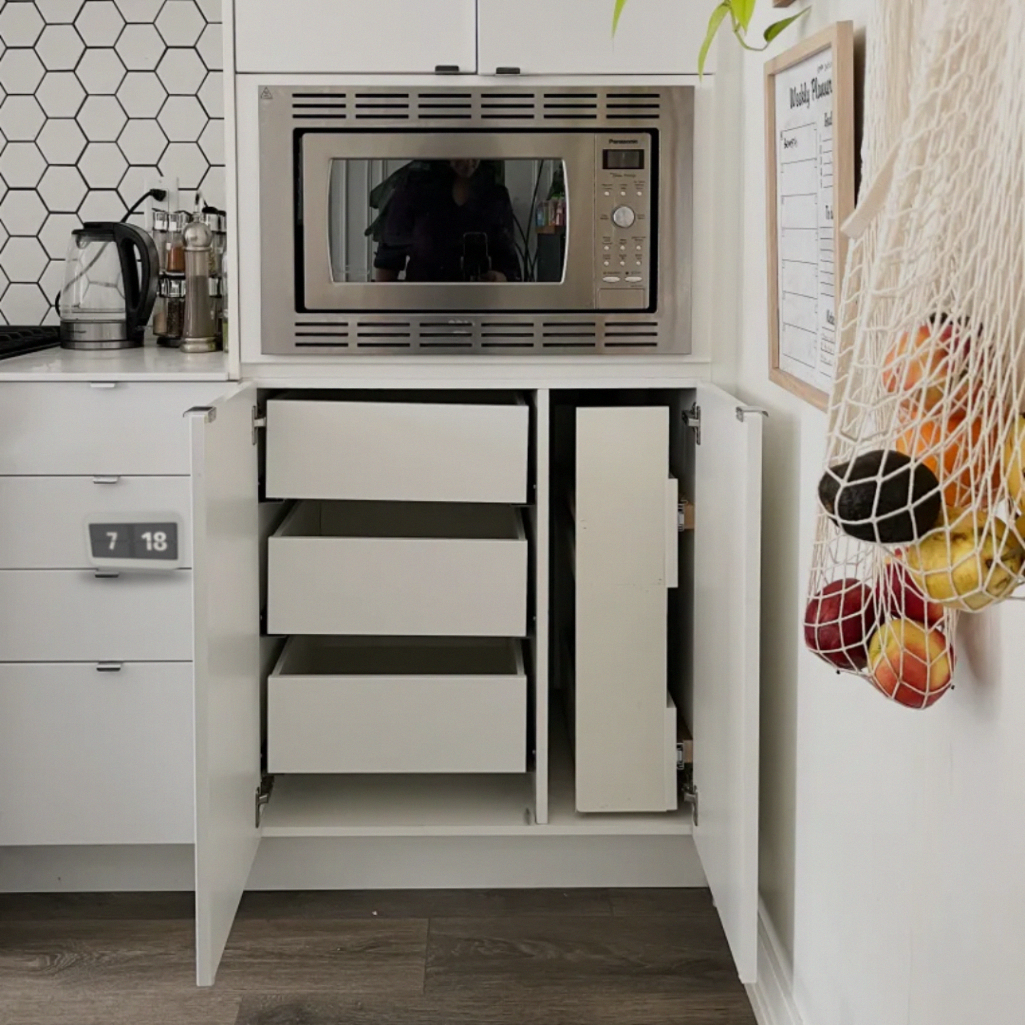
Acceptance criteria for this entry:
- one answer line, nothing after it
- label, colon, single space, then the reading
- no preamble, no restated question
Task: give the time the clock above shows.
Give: 7:18
